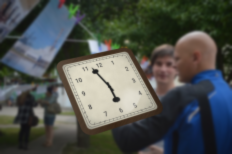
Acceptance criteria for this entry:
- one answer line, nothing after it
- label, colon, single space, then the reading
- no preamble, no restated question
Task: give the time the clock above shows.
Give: 5:57
